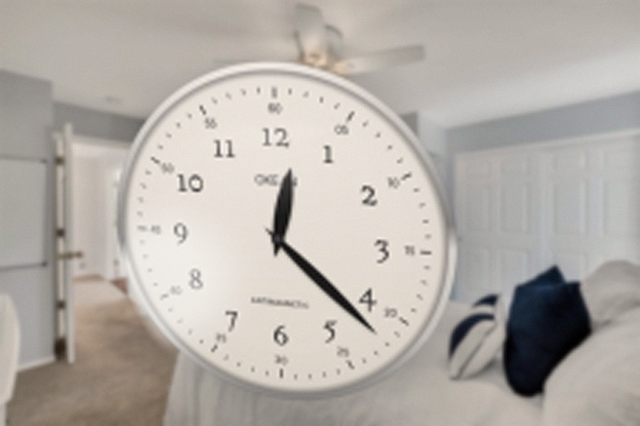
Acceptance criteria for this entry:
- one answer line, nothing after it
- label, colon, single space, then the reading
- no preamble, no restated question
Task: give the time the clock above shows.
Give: 12:22
